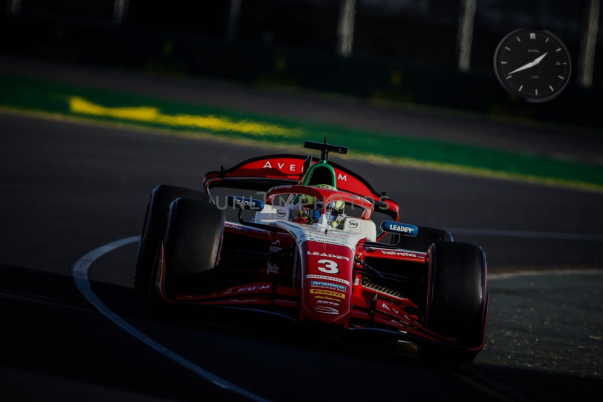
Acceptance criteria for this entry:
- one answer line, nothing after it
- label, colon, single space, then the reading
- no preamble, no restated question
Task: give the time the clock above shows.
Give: 1:41
